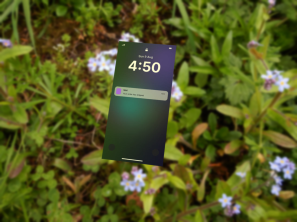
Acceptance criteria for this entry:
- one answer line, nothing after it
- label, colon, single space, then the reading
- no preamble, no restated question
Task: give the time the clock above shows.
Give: 4:50
